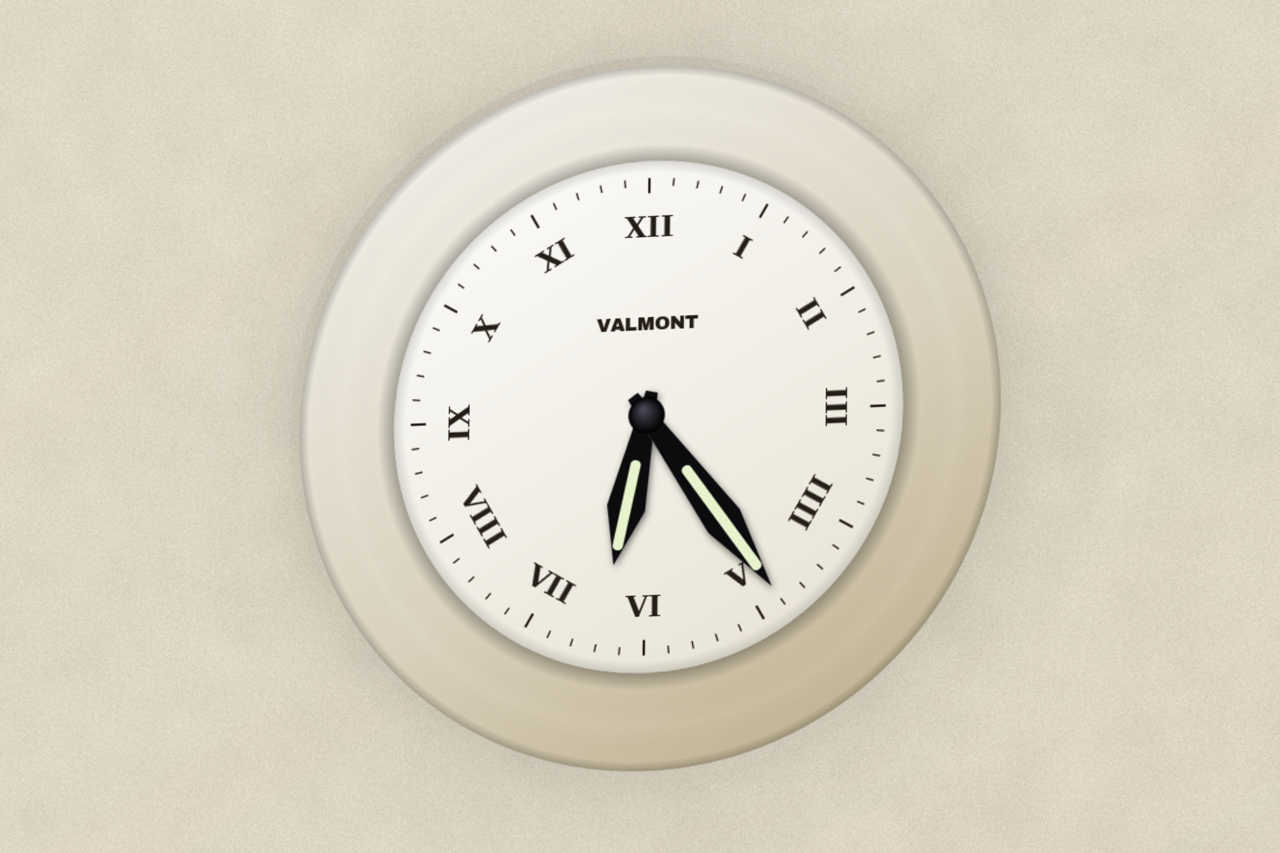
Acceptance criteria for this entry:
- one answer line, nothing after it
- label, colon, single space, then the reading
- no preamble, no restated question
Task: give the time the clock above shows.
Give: 6:24
